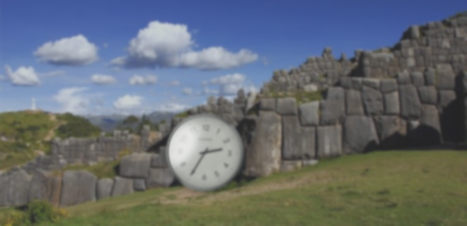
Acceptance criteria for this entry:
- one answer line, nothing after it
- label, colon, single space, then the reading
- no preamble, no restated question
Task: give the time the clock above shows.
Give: 2:35
